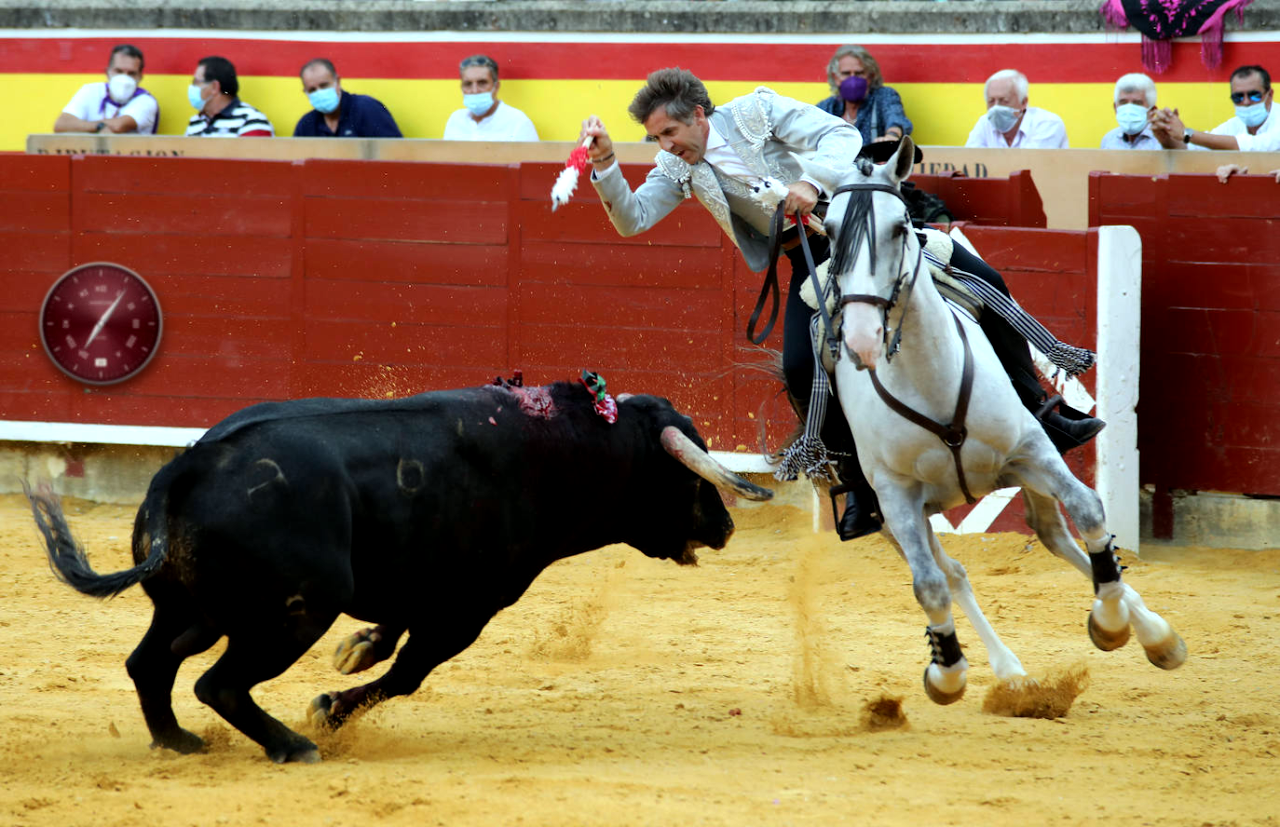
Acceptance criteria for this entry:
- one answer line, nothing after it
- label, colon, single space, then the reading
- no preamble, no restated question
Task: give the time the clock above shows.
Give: 7:06
